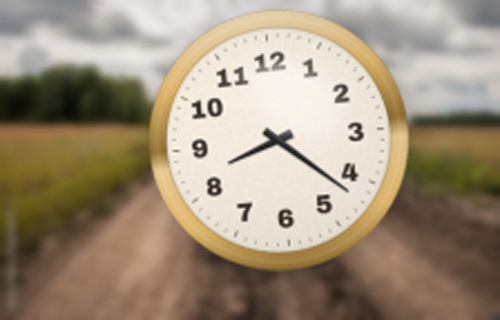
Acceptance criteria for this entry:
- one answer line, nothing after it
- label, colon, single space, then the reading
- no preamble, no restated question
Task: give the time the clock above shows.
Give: 8:22
